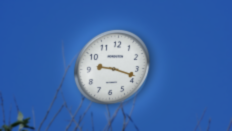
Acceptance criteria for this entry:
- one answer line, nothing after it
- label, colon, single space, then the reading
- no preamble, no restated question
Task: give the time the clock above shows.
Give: 9:18
